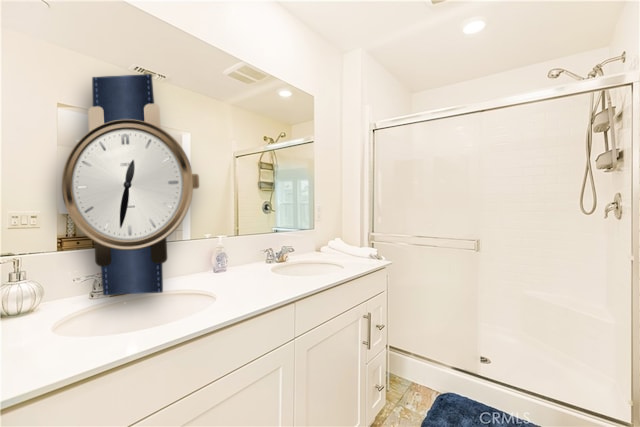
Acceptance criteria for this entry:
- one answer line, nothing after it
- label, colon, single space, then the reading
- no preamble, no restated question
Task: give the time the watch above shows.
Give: 12:32
